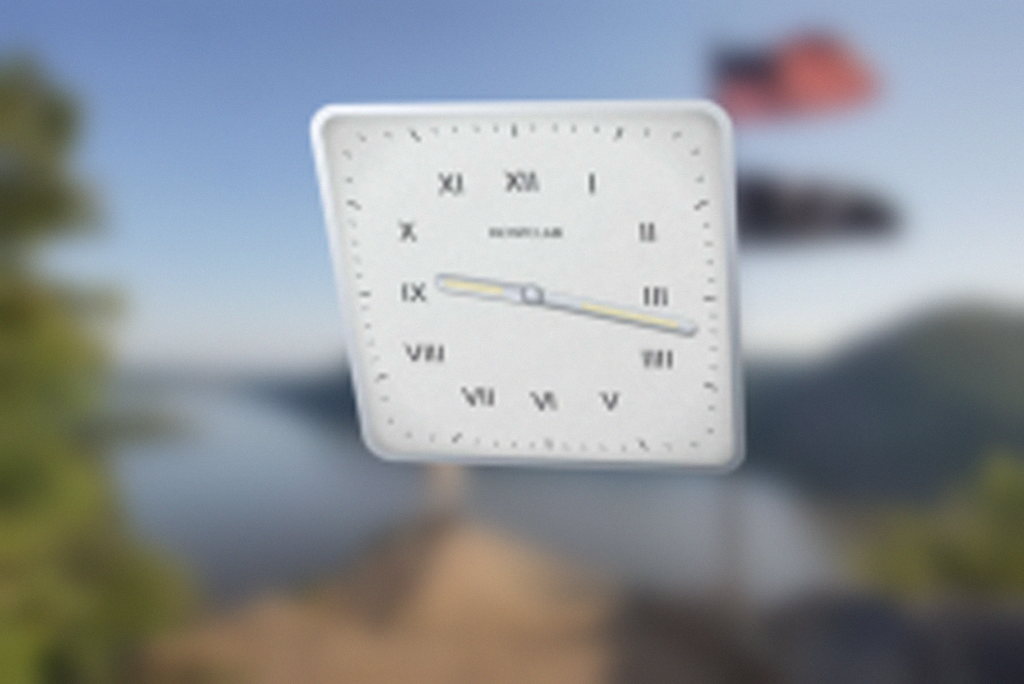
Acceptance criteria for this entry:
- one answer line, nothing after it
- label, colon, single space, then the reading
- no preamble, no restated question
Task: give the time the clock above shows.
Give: 9:17
